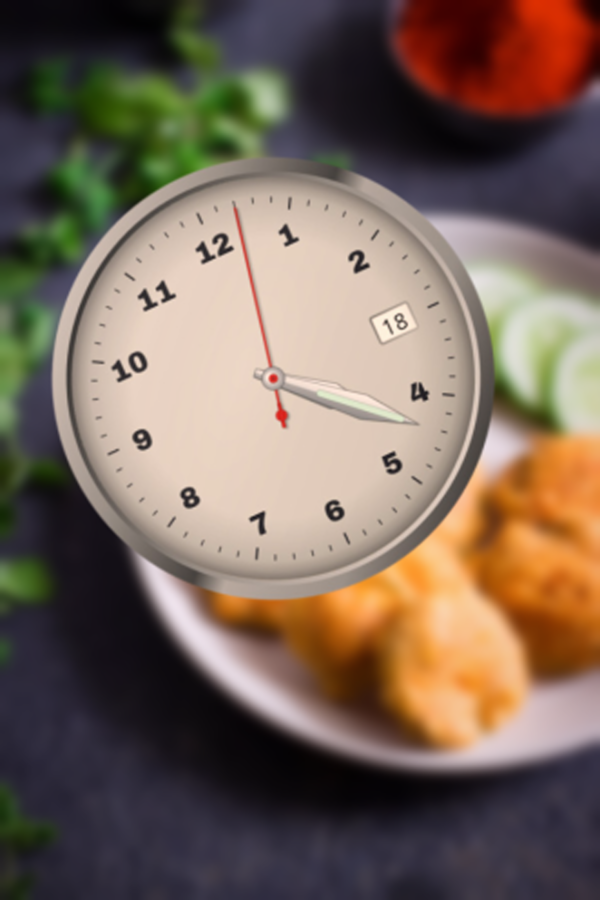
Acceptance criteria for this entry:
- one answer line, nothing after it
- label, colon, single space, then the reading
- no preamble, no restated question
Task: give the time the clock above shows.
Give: 4:22:02
